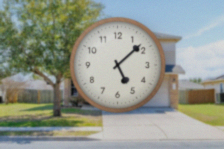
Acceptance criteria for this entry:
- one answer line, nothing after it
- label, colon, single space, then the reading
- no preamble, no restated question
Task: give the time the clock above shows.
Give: 5:08
